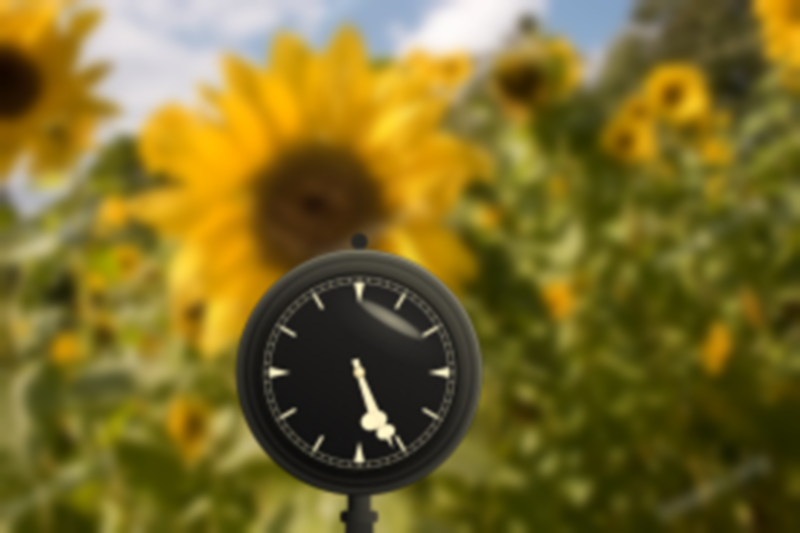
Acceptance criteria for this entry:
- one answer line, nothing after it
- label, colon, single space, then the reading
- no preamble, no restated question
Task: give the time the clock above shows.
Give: 5:26
